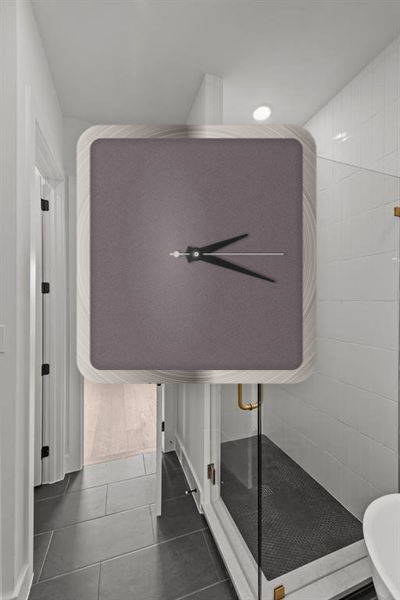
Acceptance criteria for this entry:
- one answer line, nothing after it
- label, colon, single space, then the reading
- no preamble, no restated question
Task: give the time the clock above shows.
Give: 2:18:15
